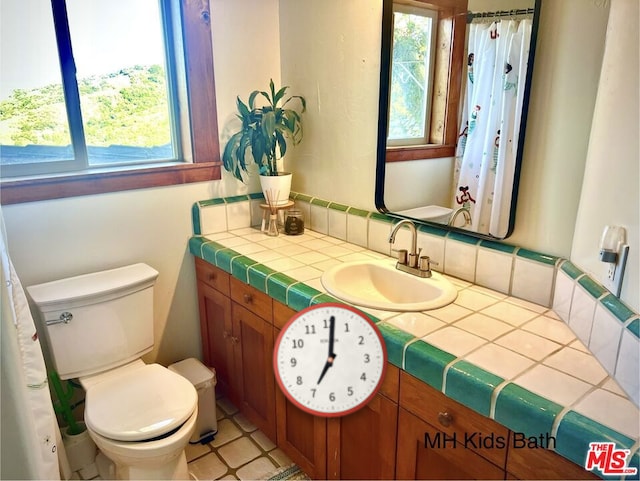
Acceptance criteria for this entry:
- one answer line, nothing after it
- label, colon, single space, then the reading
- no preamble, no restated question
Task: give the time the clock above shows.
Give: 7:01
